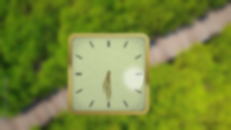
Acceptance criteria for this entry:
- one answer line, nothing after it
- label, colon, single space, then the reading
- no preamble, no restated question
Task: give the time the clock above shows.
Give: 6:30
